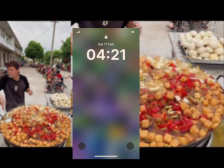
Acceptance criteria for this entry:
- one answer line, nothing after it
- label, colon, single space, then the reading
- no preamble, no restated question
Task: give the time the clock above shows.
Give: 4:21
